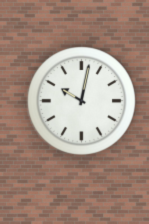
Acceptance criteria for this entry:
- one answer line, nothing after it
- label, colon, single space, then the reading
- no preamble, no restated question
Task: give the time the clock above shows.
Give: 10:02
